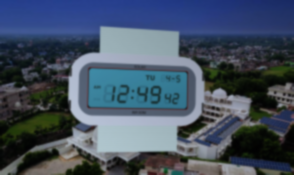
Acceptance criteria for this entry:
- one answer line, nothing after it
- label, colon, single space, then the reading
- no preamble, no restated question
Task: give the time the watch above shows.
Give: 12:49:42
